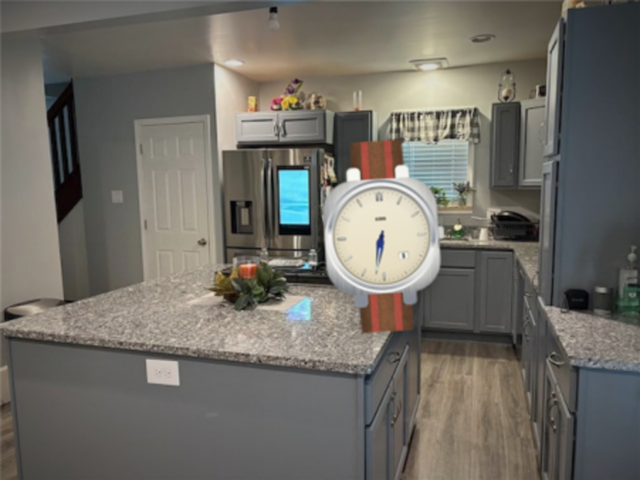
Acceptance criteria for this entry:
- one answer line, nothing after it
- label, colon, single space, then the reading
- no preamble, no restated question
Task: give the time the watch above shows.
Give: 6:32
